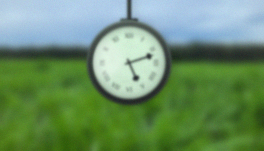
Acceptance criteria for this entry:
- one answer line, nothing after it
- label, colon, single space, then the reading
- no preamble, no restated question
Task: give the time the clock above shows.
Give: 5:12
